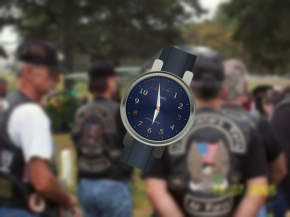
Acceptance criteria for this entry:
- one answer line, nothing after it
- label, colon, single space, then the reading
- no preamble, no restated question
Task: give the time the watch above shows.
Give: 5:57
